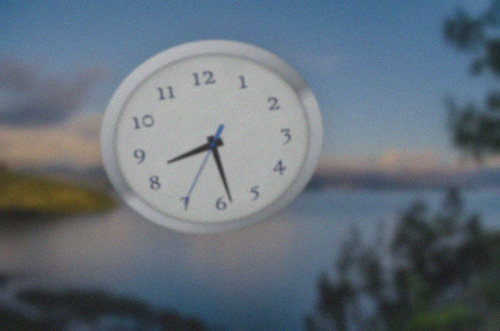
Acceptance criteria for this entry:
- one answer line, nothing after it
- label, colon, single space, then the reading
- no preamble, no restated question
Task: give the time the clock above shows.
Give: 8:28:35
